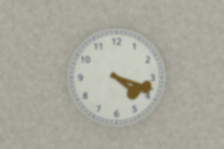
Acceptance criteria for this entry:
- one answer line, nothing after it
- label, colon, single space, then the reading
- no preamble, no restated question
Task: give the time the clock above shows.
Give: 4:18
